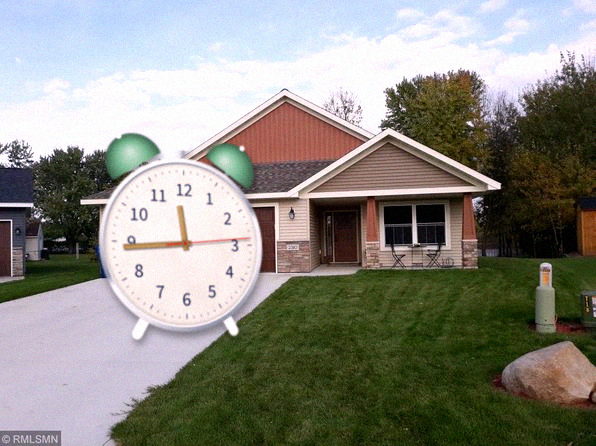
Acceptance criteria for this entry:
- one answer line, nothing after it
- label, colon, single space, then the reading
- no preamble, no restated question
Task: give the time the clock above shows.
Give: 11:44:14
